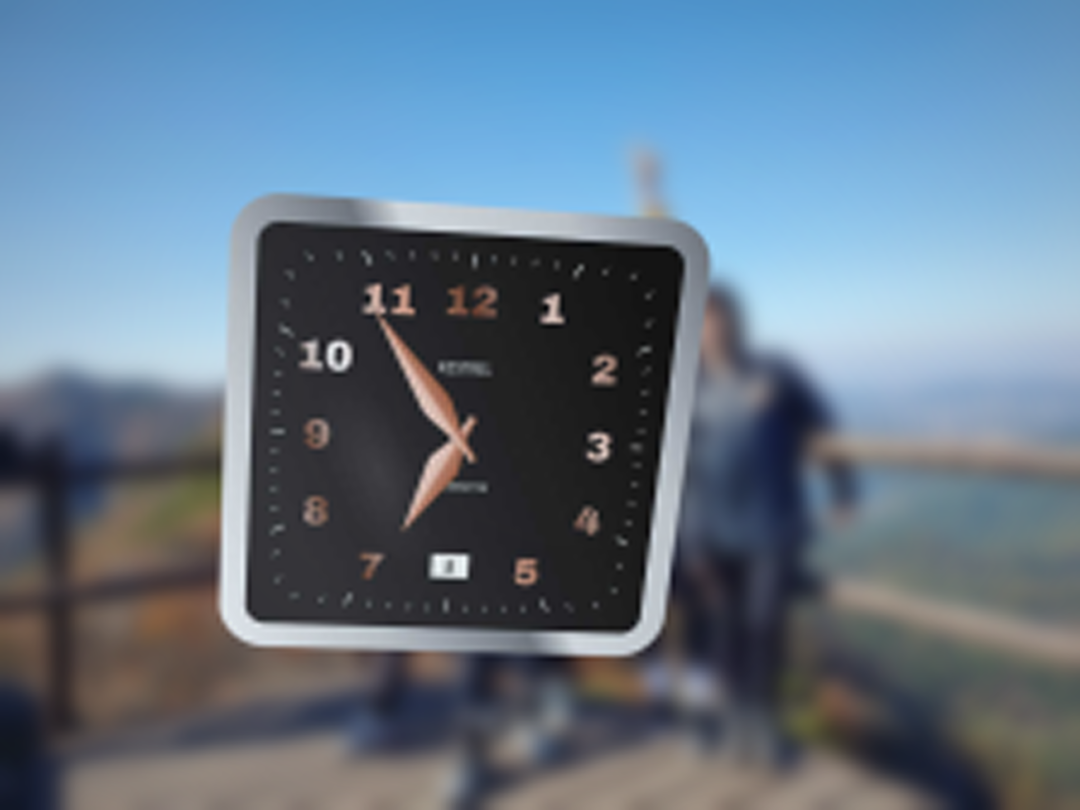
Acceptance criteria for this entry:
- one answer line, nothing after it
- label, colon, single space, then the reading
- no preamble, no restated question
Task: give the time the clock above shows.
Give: 6:54
